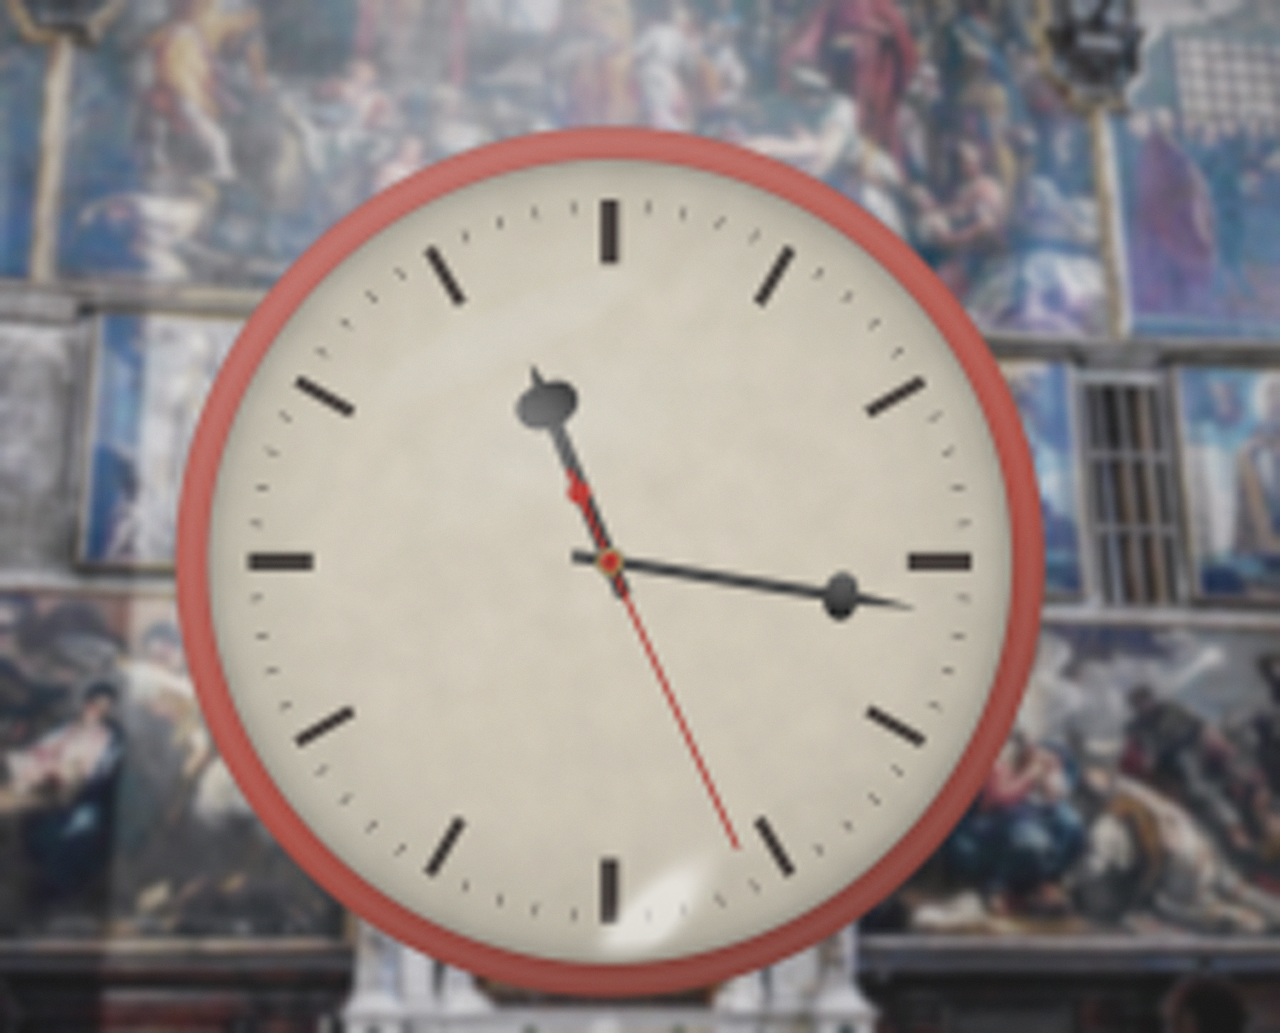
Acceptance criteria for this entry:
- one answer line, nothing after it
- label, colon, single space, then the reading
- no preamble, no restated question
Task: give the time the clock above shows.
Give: 11:16:26
